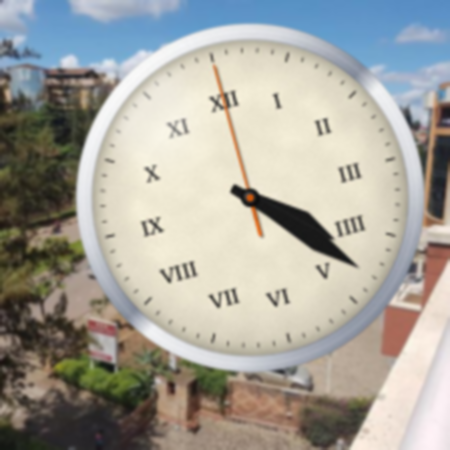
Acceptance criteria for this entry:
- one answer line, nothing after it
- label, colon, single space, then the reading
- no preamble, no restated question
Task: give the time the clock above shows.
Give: 4:23:00
